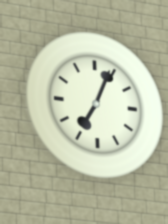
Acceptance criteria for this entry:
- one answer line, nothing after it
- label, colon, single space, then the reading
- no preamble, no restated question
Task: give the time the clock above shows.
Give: 7:04
